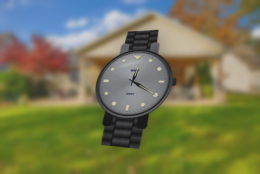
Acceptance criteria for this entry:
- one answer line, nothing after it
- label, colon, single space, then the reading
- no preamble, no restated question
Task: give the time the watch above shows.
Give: 12:20
